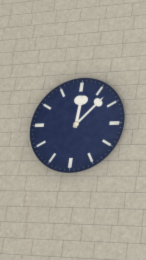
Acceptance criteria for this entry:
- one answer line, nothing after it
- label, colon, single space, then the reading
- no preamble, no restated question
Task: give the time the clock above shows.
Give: 12:07
